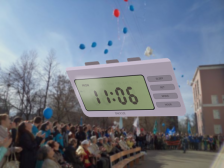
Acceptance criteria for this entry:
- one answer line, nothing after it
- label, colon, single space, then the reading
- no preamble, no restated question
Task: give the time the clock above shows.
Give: 11:06
